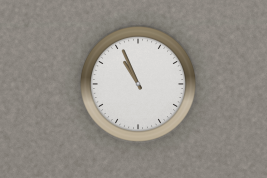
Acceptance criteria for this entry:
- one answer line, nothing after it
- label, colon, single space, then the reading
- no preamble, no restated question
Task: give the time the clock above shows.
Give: 10:56
